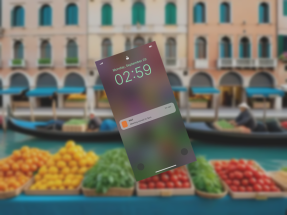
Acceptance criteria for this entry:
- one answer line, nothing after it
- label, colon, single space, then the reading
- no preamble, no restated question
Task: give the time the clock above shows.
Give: 2:59
